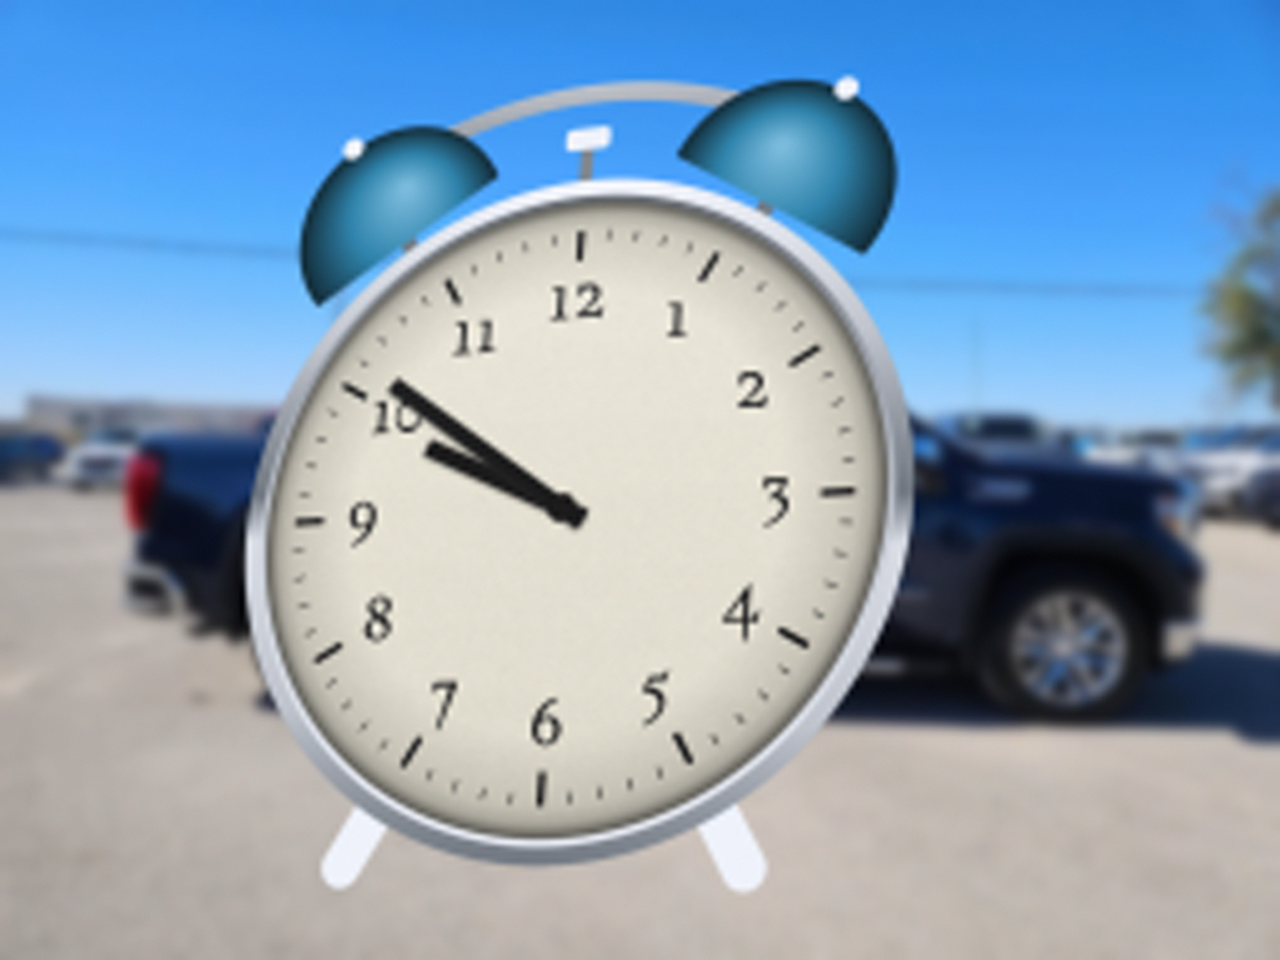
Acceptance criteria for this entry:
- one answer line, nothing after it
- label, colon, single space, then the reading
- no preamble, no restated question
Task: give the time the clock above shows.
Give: 9:51
